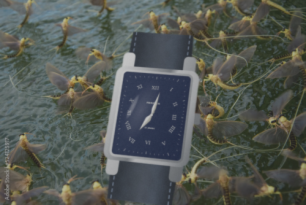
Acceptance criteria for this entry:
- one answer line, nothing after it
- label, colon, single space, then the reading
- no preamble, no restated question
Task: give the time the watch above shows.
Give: 7:02
